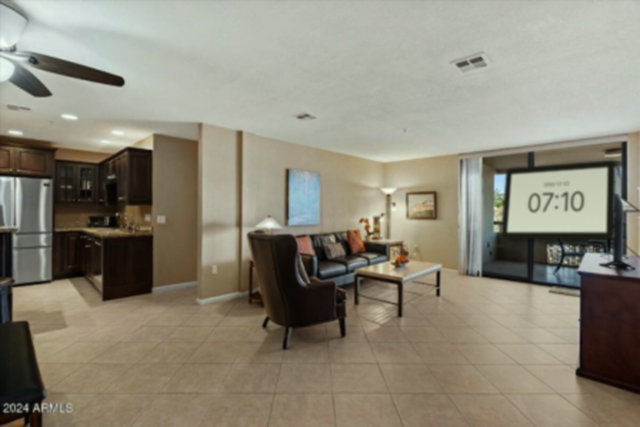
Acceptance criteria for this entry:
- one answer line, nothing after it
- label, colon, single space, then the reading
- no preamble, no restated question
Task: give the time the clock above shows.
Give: 7:10
